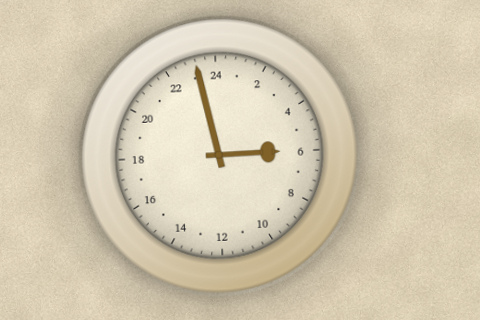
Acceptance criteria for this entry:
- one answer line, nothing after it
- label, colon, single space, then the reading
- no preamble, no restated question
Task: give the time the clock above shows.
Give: 5:58
